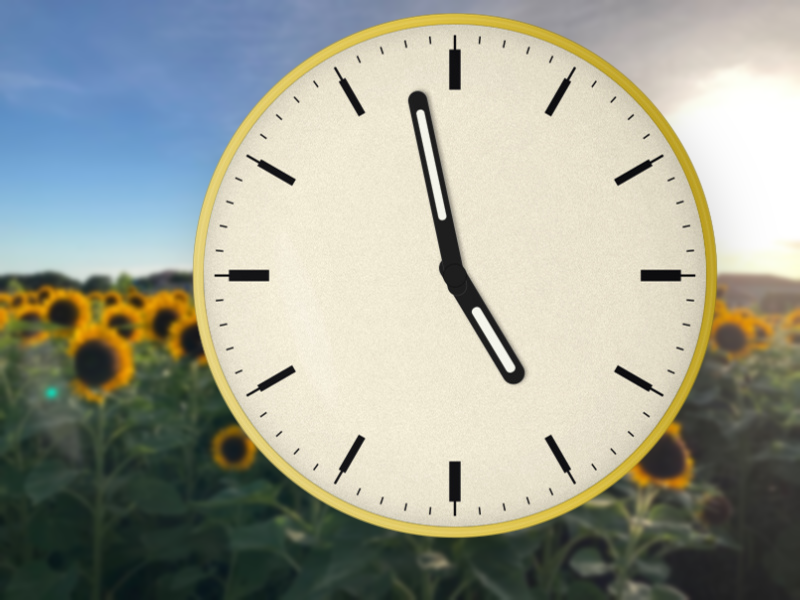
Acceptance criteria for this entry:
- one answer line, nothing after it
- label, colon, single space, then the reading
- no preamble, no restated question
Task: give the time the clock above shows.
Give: 4:58
